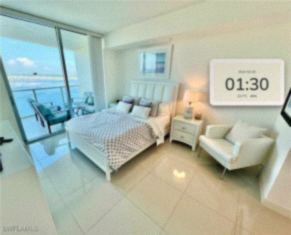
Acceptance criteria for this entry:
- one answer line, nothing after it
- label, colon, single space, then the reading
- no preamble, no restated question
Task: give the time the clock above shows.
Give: 1:30
